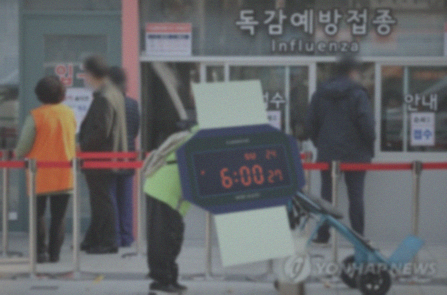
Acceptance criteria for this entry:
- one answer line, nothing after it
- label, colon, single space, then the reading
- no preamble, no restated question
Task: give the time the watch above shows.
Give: 6:00:27
